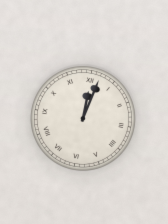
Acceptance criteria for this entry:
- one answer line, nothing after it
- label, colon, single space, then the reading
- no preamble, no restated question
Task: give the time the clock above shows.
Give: 12:02
